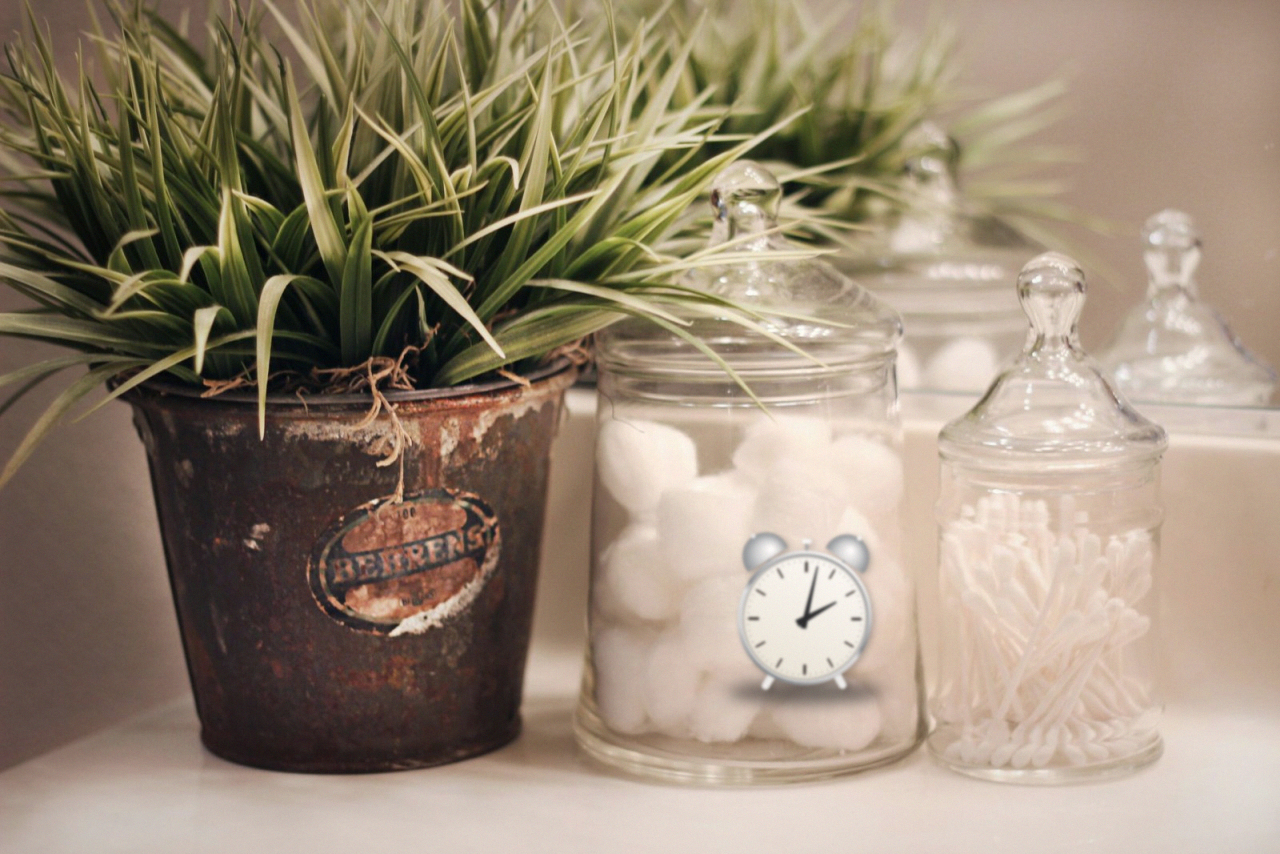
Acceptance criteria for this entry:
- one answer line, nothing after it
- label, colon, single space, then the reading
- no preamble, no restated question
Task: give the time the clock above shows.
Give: 2:02
